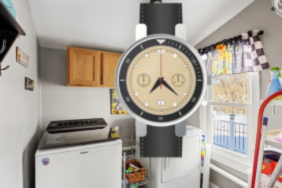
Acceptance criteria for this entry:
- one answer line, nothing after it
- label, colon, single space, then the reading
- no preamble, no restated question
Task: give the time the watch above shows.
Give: 7:22
